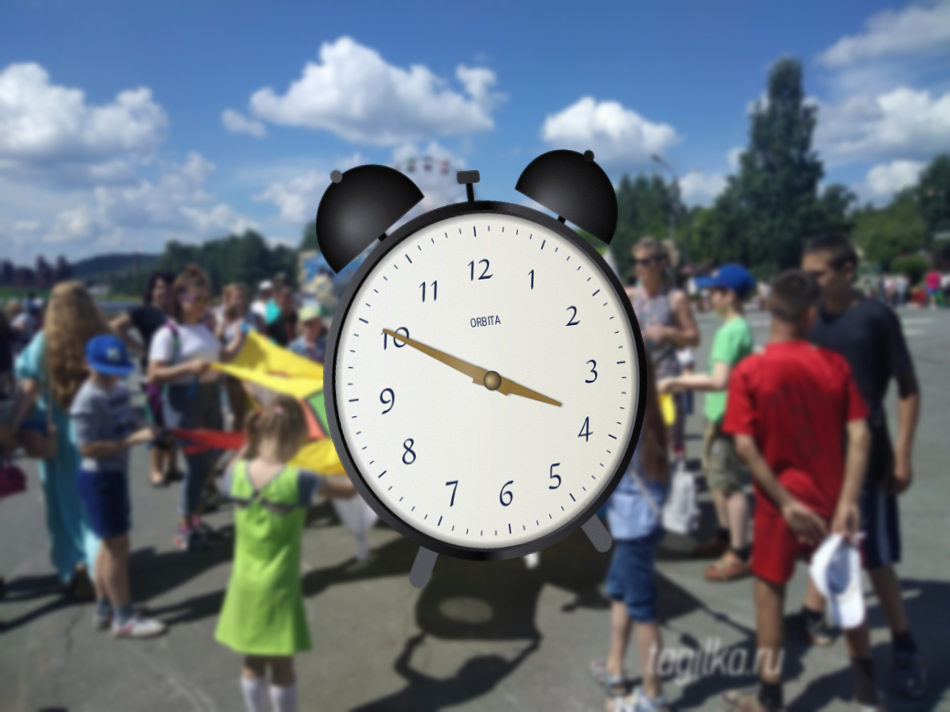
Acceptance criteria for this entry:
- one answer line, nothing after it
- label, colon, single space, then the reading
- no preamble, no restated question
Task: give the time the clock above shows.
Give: 3:50
